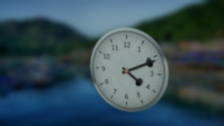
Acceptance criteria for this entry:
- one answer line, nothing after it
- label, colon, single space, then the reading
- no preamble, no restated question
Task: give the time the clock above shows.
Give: 4:11
